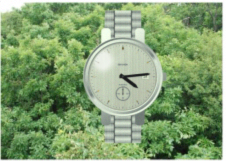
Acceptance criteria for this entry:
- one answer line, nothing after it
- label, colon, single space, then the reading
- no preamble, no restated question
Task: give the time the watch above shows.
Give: 4:14
